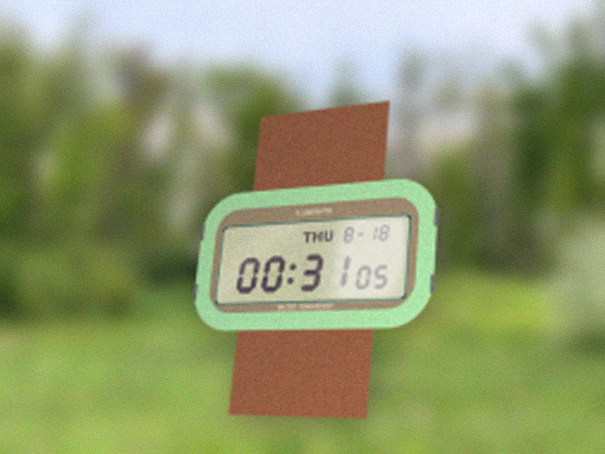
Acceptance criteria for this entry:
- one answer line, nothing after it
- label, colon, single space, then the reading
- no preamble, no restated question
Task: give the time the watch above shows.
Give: 0:31:05
